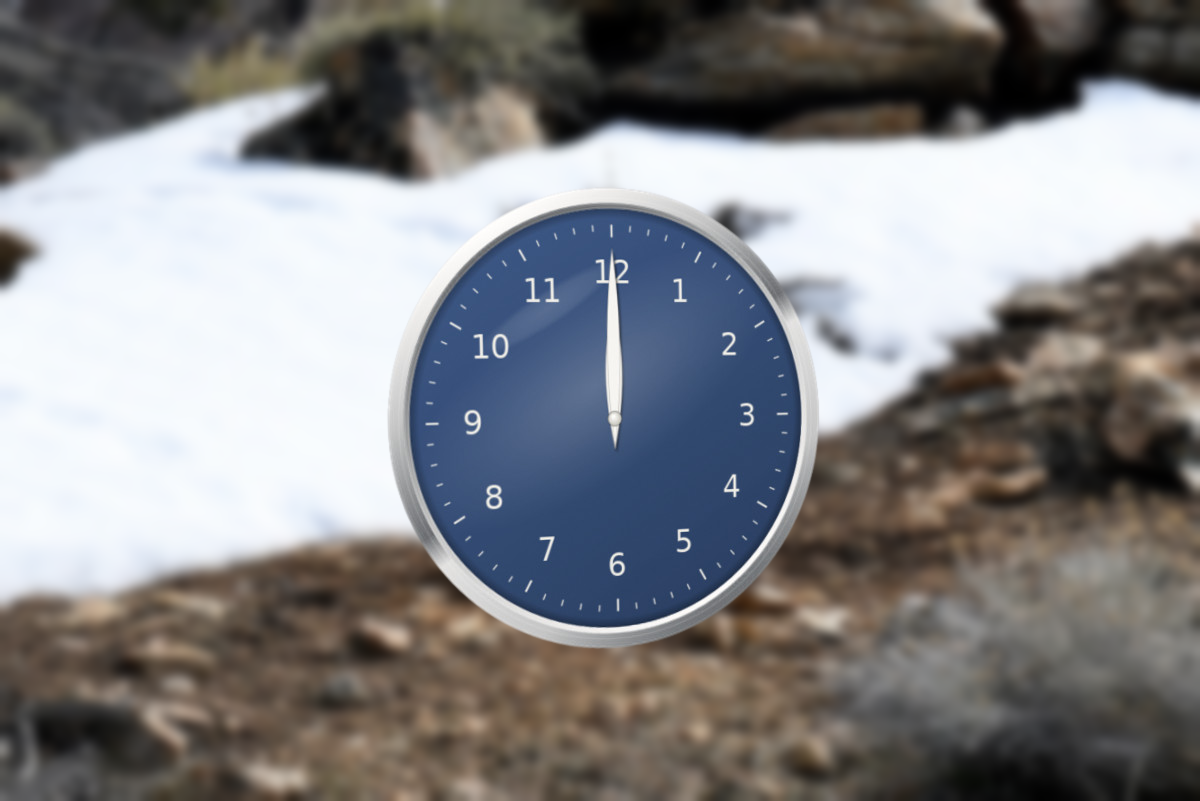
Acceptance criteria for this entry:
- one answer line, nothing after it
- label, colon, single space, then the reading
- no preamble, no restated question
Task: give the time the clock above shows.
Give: 12:00
